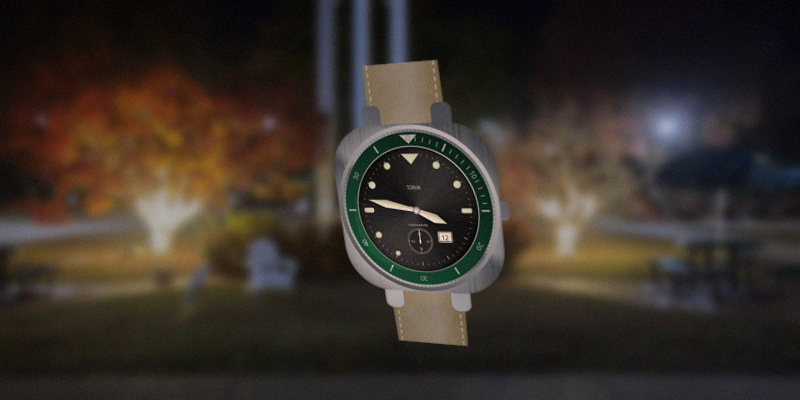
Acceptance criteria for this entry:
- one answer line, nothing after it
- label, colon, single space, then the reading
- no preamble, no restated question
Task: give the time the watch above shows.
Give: 3:47
